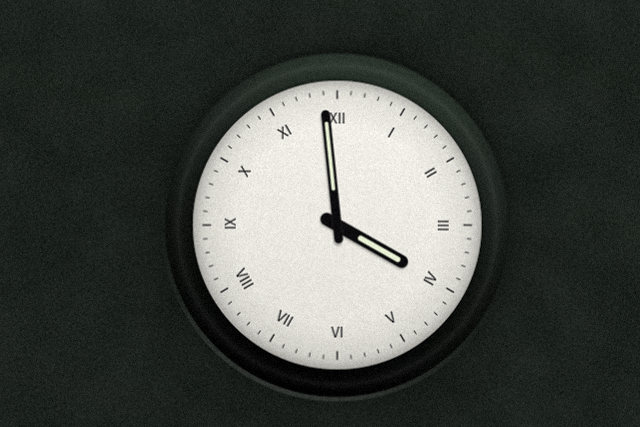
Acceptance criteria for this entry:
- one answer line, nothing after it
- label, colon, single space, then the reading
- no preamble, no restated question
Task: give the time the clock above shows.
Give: 3:59
